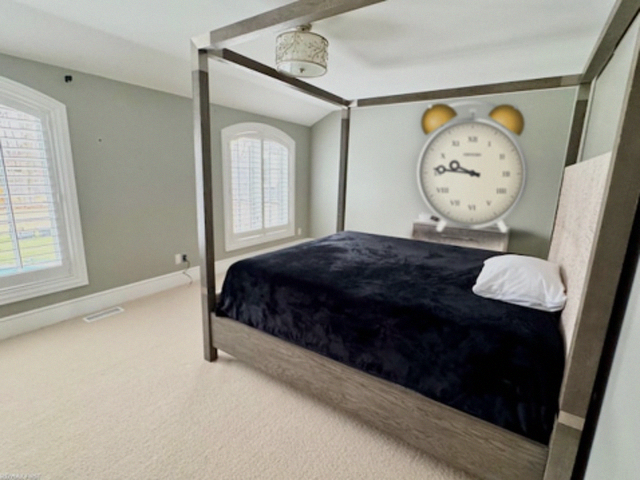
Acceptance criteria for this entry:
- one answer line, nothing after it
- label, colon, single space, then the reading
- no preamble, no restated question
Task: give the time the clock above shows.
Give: 9:46
